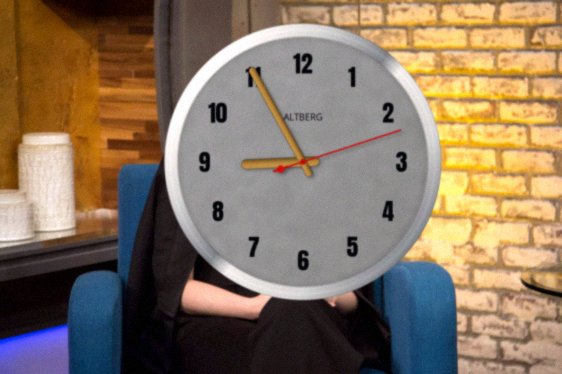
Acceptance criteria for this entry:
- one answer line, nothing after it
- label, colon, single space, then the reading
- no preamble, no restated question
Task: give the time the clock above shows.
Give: 8:55:12
